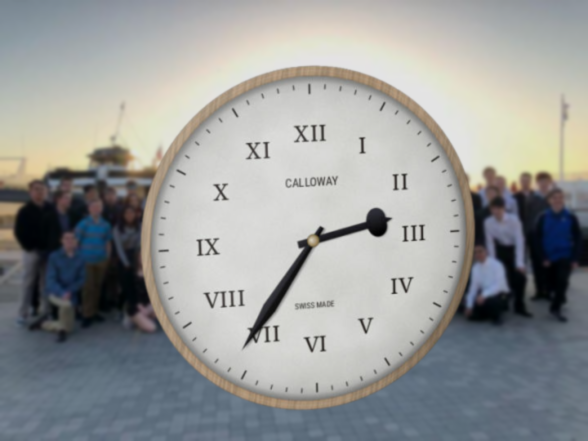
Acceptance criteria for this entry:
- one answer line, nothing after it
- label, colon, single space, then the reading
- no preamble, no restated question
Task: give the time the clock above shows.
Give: 2:36
